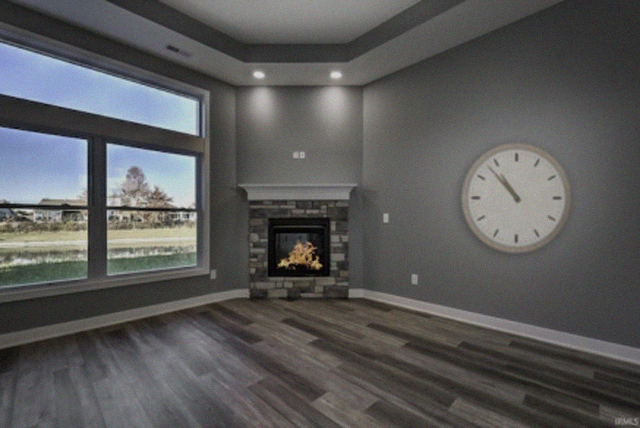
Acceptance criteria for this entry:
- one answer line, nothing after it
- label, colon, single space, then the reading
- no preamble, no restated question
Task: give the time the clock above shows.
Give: 10:53
